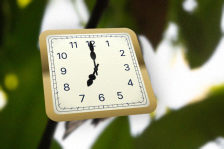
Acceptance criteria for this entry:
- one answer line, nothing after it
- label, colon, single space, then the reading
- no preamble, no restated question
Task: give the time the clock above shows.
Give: 7:00
